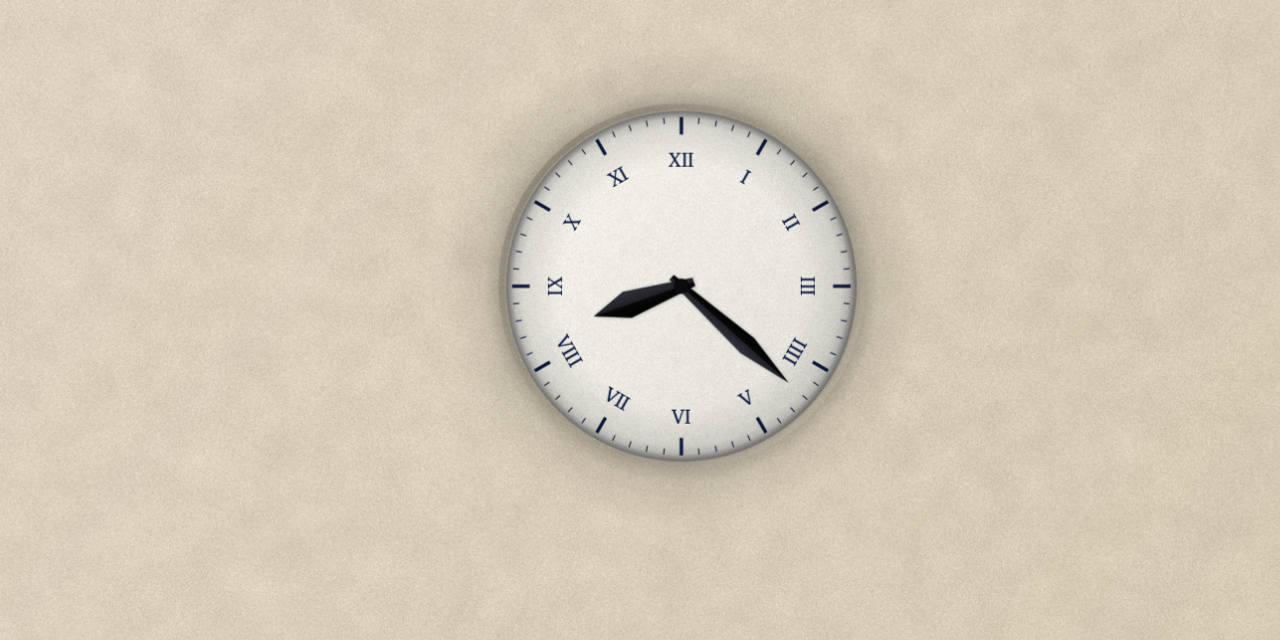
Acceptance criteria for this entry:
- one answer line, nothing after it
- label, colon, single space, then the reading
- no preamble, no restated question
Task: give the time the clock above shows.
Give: 8:22
